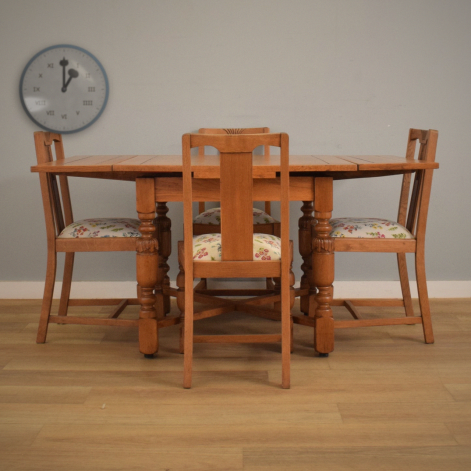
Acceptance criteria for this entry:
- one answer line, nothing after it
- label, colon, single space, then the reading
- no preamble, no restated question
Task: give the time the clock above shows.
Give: 1:00
